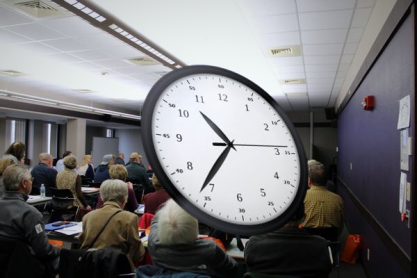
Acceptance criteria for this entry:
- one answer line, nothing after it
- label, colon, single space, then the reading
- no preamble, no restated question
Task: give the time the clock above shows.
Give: 10:36:14
